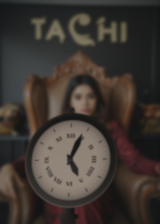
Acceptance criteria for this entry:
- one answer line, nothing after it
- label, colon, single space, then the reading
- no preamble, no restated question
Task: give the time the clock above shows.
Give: 5:04
